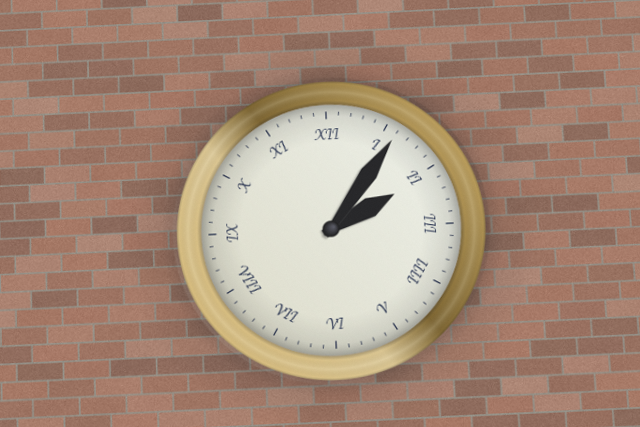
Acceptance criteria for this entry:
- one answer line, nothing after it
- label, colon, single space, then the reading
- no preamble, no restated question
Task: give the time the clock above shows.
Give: 2:06
